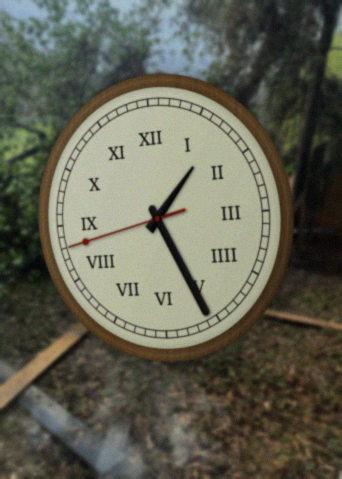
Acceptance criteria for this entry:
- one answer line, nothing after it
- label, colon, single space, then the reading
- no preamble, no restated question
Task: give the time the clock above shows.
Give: 1:25:43
